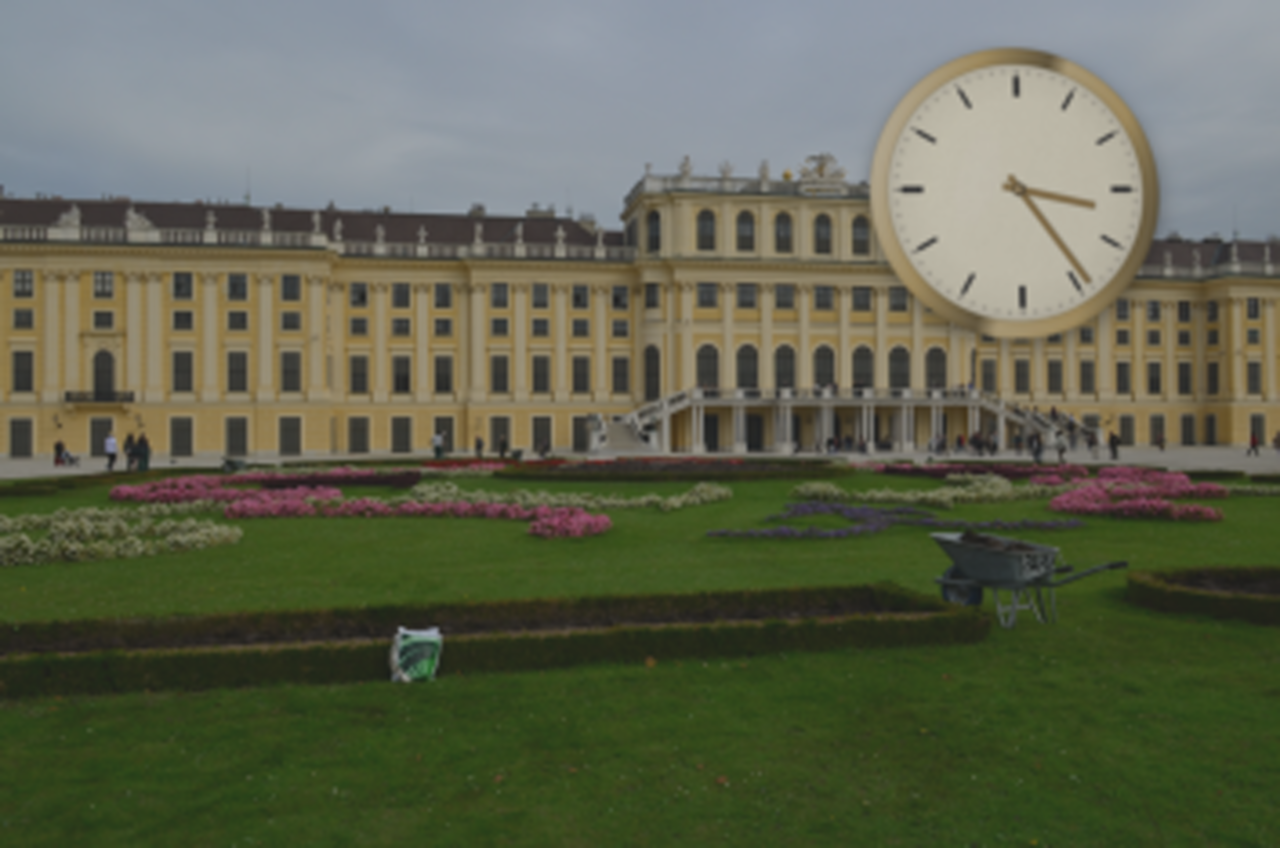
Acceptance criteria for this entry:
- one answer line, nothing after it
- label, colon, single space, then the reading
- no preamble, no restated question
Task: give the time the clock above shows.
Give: 3:24
